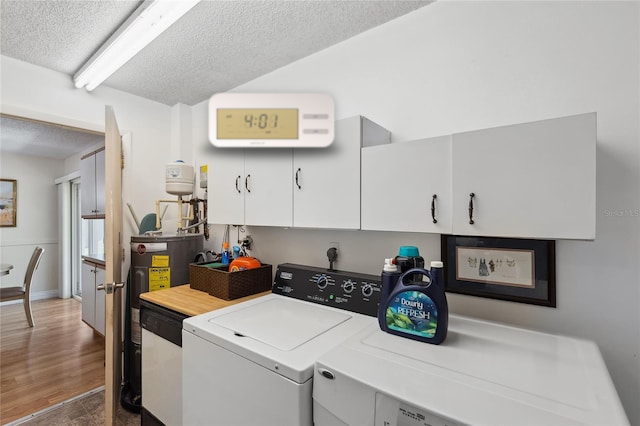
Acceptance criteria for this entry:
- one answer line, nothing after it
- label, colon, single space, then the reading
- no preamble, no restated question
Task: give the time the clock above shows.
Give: 4:01
